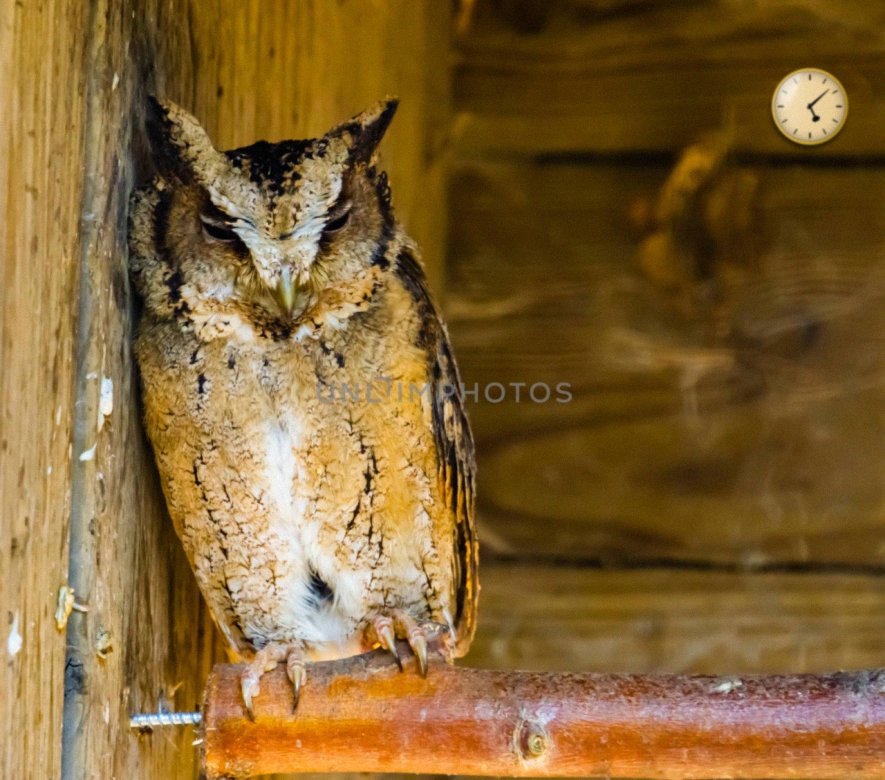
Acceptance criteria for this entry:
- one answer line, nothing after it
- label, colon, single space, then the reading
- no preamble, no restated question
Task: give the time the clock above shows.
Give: 5:08
